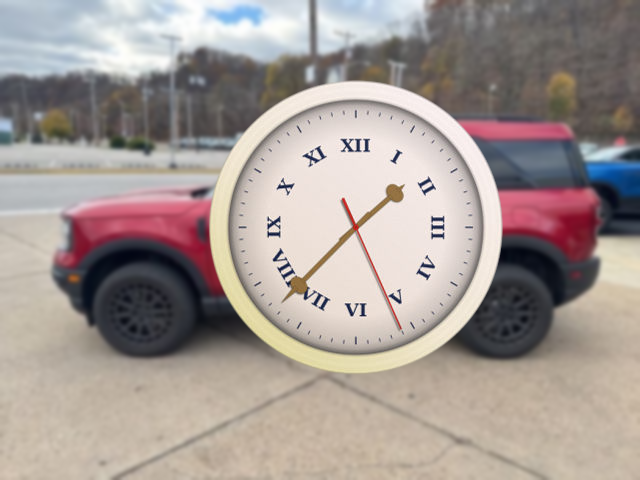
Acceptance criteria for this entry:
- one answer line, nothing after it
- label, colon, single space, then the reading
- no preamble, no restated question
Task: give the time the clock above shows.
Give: 1:37:26
